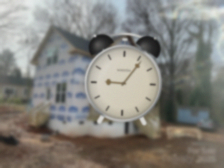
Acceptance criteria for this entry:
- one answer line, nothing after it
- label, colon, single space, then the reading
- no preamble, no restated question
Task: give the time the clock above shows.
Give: 9:06
